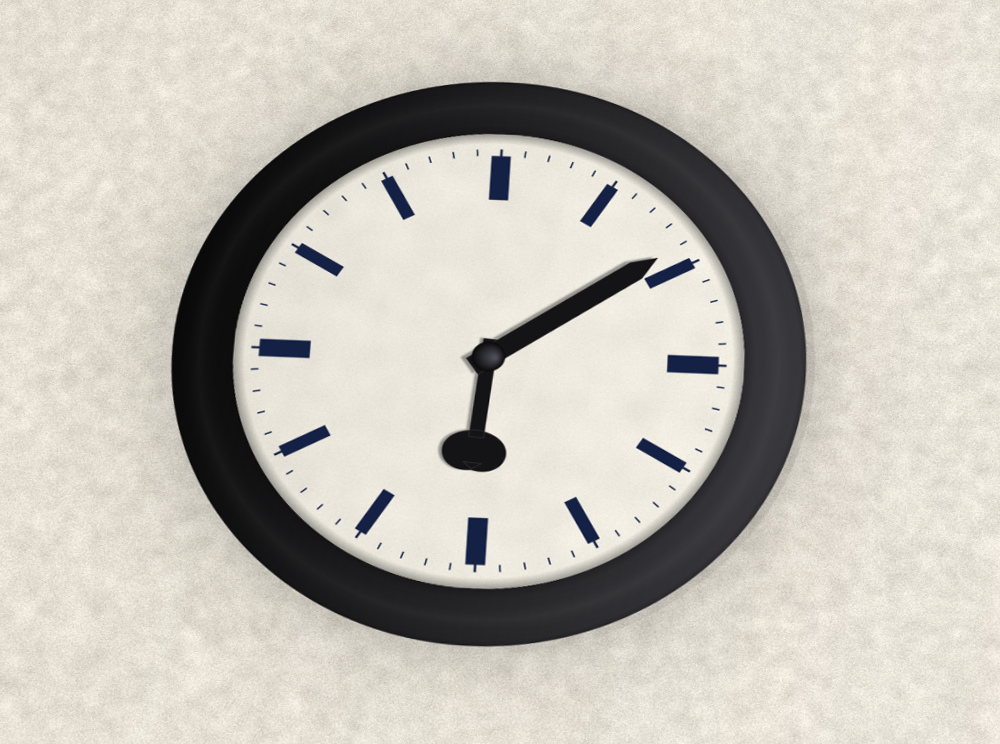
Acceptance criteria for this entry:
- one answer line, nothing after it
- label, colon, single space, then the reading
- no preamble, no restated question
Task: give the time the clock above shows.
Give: 6:09
